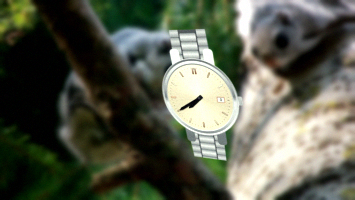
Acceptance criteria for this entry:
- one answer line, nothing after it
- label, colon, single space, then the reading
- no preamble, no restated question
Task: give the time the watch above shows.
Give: 7:40
